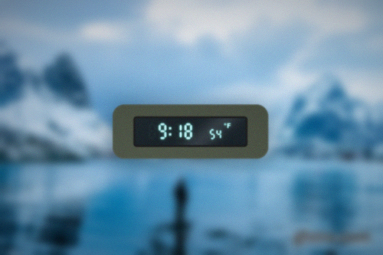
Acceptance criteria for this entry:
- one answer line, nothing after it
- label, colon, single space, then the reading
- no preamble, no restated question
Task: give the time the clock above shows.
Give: 9:18
